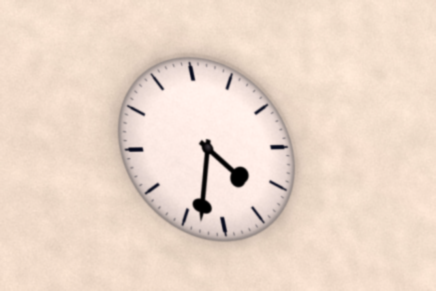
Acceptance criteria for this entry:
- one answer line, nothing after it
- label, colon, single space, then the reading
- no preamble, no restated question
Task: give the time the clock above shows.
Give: 4:33
